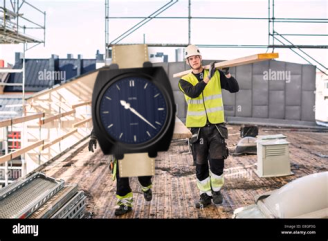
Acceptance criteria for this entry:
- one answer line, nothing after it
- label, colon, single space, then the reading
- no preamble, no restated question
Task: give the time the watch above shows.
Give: 10:22
